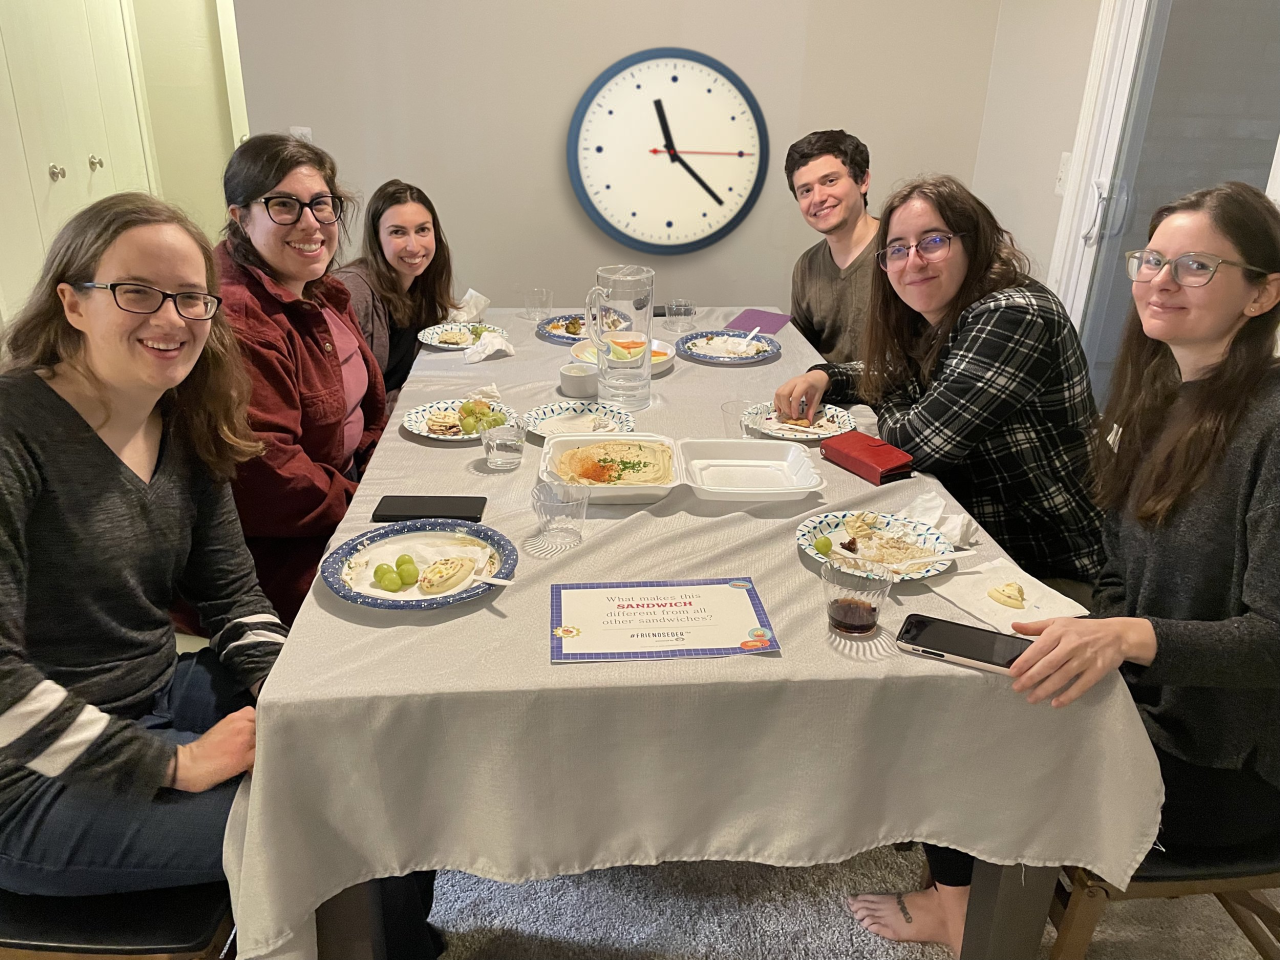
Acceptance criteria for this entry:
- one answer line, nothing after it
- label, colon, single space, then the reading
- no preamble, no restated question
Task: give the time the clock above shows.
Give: 11:22:15
